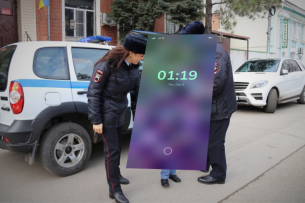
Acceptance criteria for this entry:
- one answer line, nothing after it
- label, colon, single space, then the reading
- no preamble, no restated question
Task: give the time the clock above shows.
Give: 1:19
